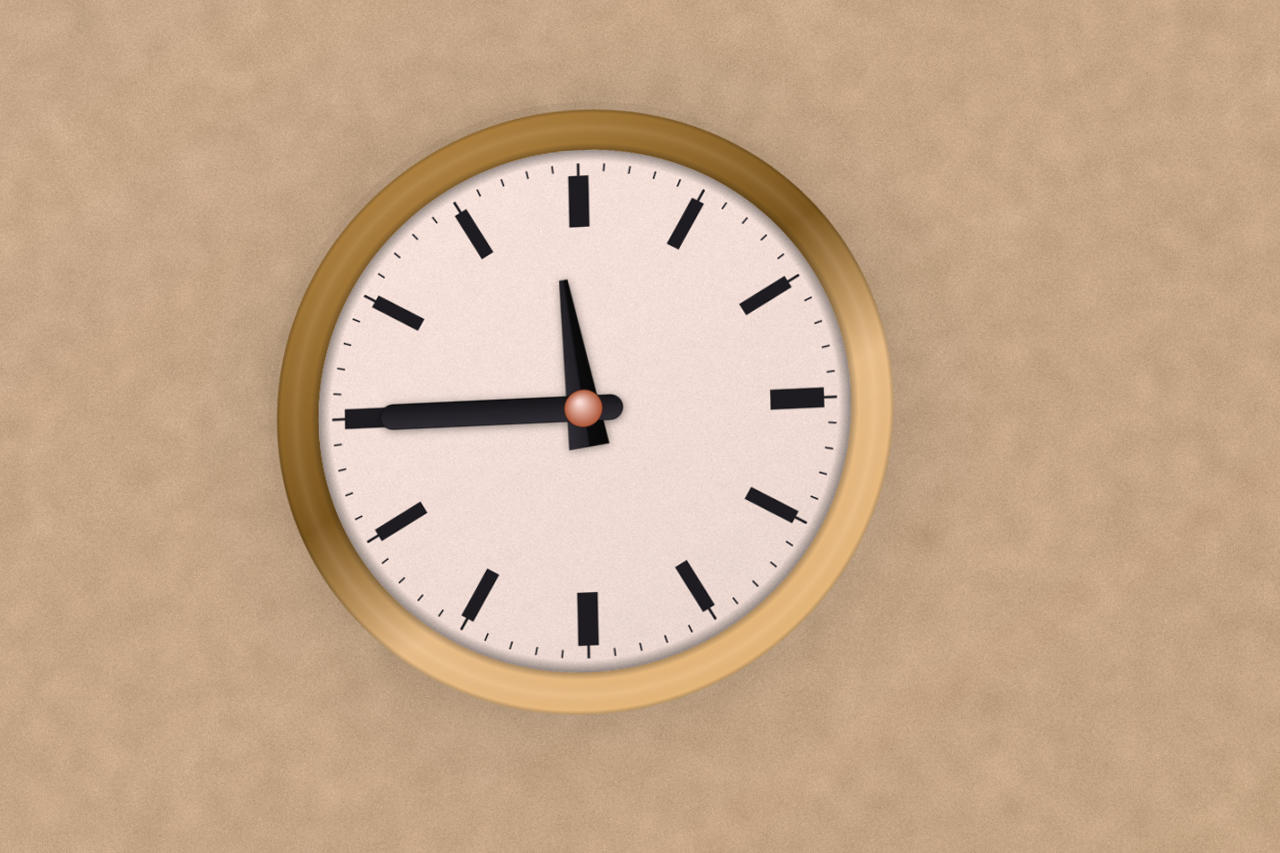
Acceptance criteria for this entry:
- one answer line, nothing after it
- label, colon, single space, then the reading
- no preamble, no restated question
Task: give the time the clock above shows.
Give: 11:45
